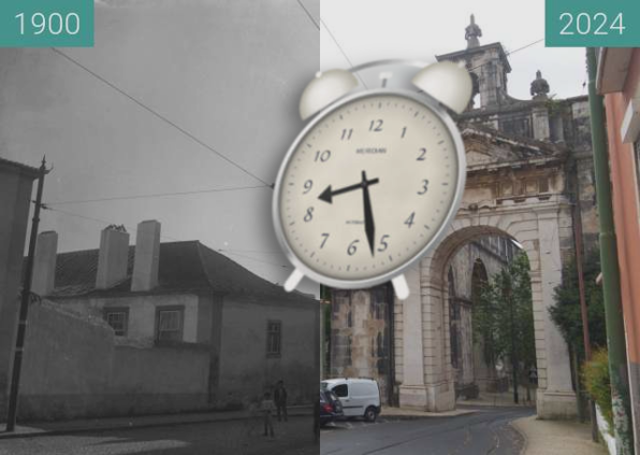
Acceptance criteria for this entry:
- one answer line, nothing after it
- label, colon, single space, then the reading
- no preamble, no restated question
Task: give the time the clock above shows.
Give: 8:27
